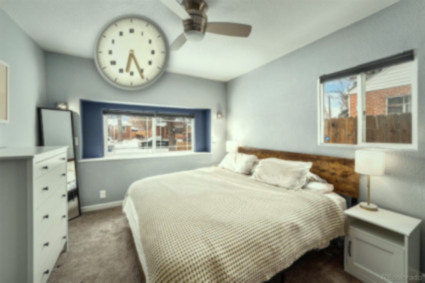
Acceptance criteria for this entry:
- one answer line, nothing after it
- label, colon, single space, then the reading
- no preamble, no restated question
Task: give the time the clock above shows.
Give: 6:26
